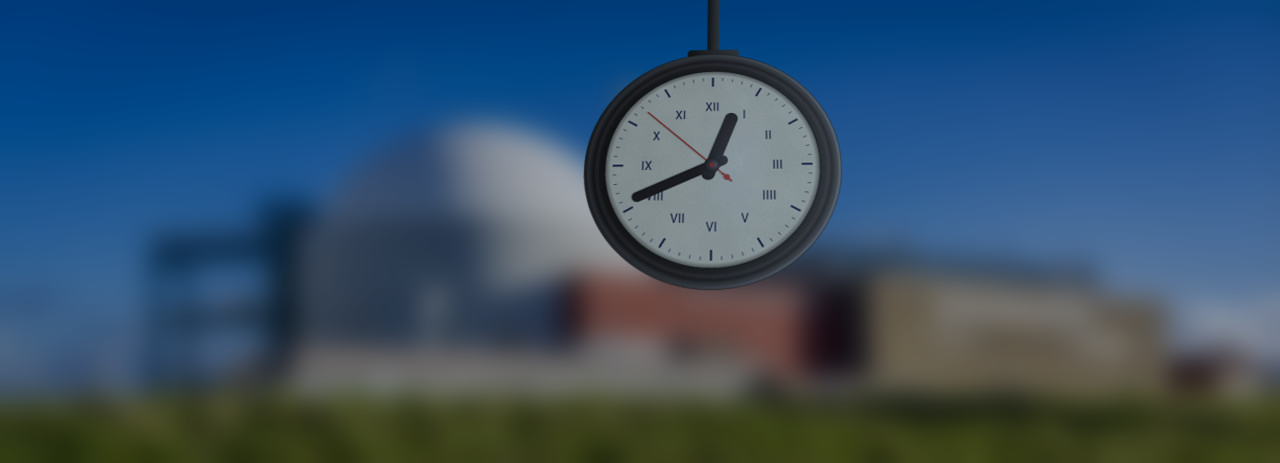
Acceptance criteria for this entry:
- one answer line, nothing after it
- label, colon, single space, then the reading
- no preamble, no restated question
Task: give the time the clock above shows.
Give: 12:40:52
